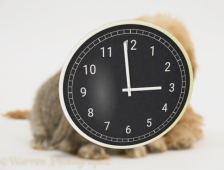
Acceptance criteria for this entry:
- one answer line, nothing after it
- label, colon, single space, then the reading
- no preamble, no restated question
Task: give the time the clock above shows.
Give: 2:59
